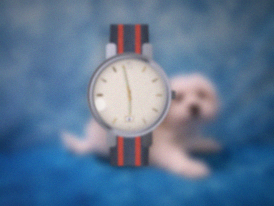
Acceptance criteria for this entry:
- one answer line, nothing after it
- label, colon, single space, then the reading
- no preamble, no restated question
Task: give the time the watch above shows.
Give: 5:58
